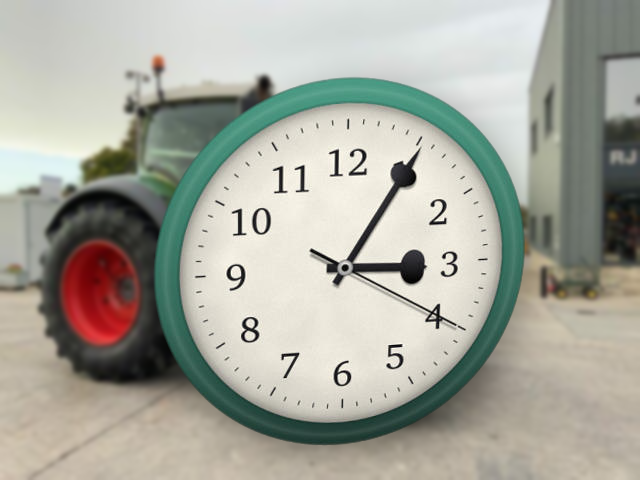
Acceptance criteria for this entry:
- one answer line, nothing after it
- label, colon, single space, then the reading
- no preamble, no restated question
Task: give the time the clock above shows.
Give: 3:05:20
